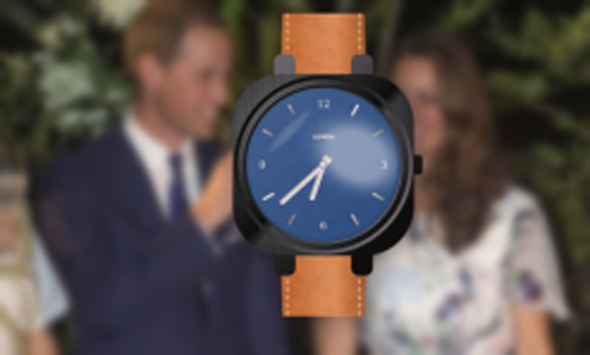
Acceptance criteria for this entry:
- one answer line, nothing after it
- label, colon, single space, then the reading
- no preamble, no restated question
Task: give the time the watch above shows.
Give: 6:38
